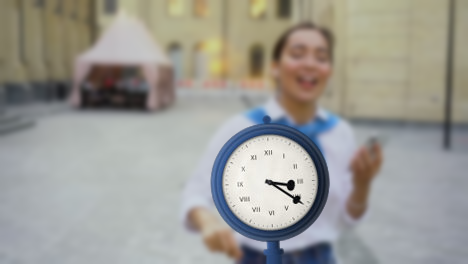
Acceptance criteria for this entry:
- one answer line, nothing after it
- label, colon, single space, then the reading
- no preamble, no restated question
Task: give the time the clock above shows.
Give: 3:21
